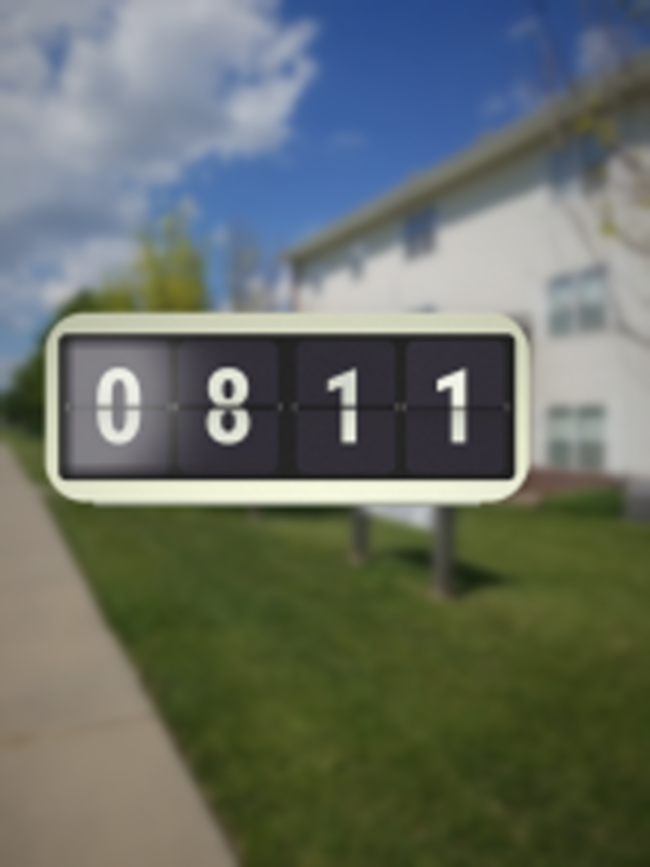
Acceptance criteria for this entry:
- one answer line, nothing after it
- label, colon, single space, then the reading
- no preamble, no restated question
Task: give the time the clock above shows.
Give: 8:11
